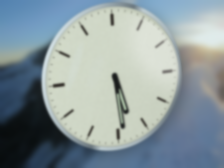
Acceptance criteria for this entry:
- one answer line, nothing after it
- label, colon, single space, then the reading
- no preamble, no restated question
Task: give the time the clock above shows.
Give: 5:29
